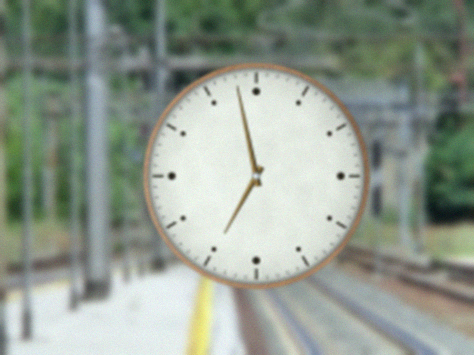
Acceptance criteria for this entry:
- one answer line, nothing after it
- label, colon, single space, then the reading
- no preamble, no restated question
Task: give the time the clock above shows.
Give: 6:58
